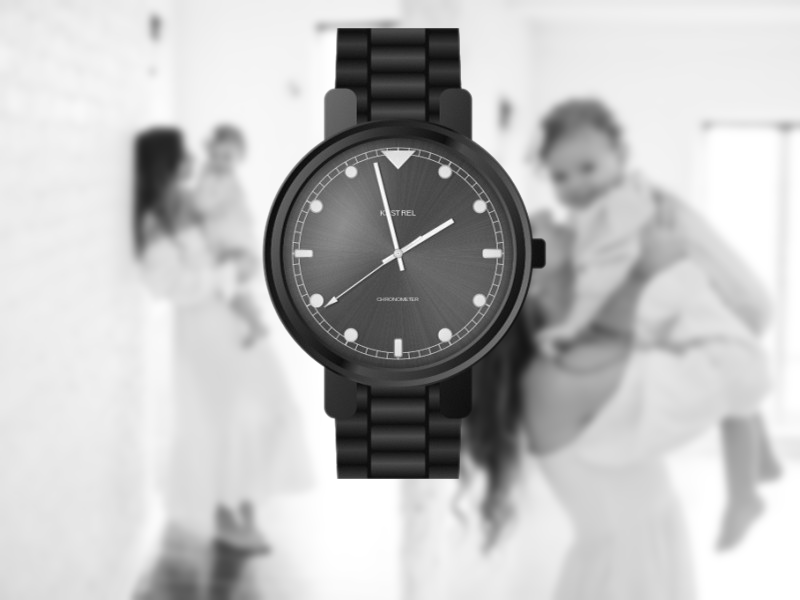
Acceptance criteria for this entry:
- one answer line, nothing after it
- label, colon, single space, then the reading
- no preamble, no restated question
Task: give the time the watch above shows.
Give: 1:57:39
